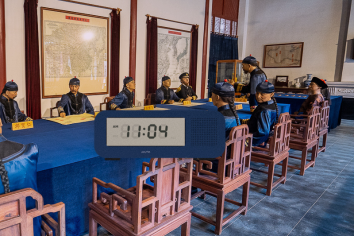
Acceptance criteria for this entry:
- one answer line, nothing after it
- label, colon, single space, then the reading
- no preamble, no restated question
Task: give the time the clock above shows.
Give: 11:04
